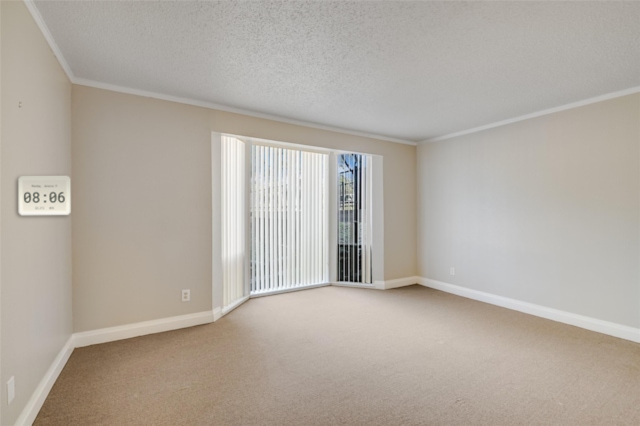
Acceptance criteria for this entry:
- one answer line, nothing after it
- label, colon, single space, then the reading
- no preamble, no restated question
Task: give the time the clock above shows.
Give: 8:06
